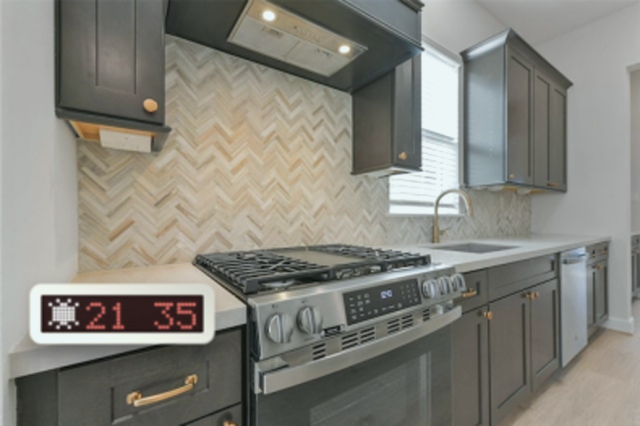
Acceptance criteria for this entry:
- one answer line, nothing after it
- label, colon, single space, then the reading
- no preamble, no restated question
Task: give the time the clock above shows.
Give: 21:35
